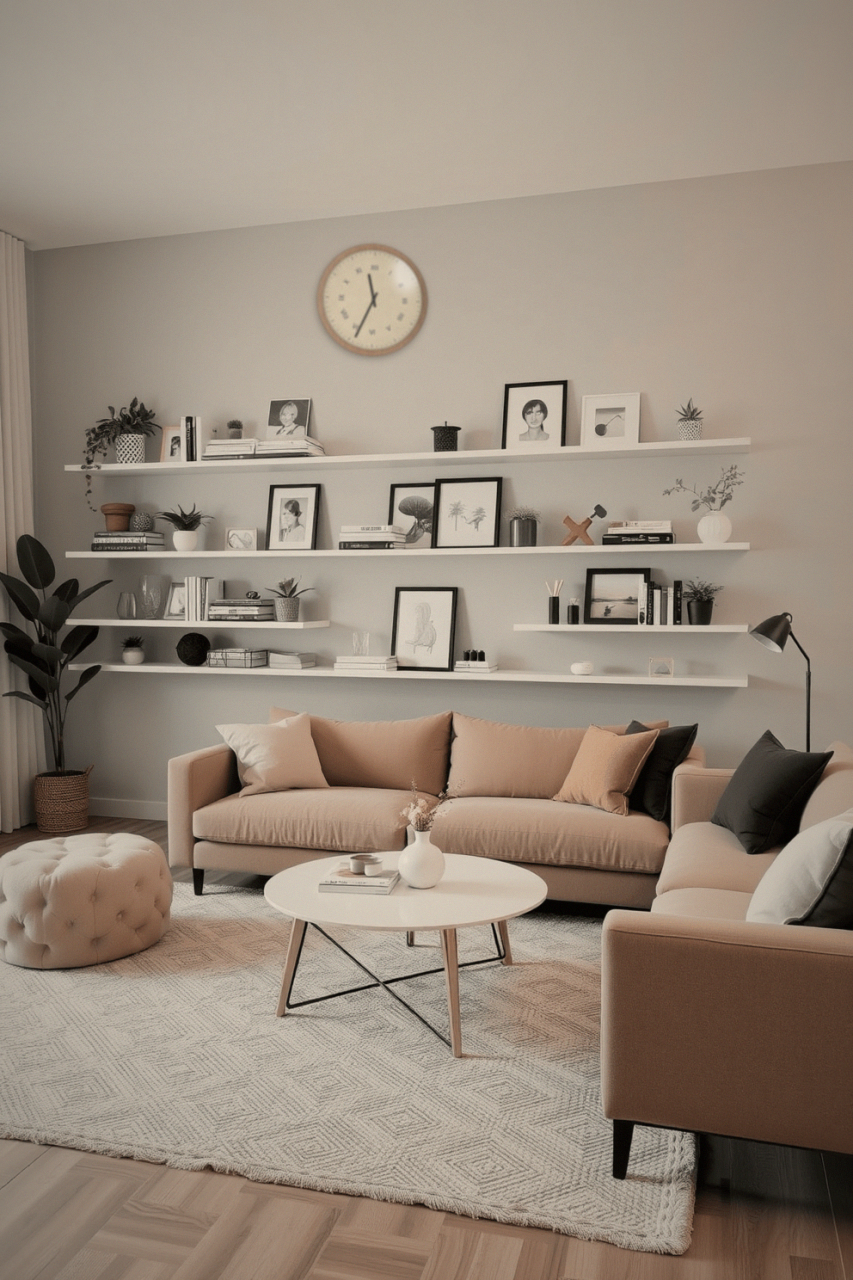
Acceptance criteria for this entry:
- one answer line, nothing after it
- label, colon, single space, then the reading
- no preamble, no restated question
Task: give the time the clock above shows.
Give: 11:34
